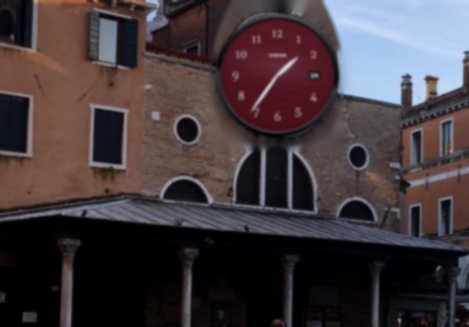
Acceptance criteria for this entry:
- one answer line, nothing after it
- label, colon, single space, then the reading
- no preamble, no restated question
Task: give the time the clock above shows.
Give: 1:36
